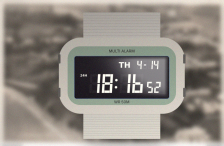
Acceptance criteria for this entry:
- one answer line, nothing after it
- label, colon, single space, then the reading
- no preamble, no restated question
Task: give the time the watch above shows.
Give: 18:16:52
